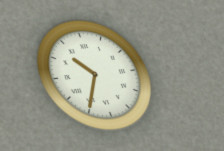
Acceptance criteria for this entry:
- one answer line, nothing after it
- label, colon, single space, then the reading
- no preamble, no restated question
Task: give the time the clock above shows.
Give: 10:35
